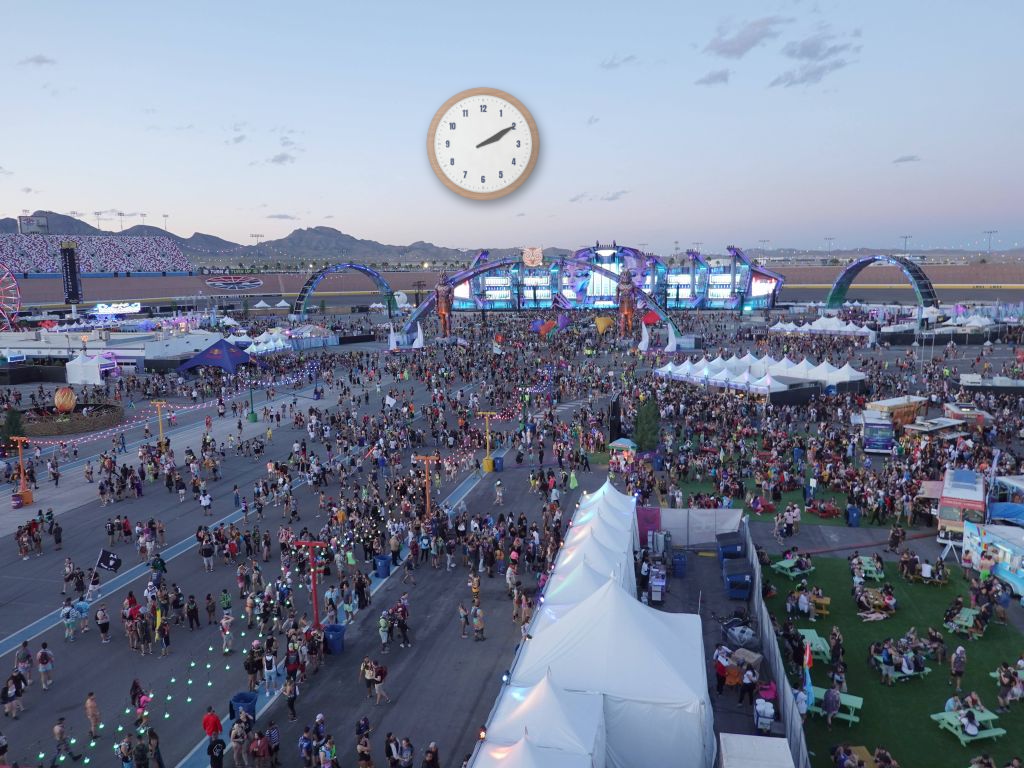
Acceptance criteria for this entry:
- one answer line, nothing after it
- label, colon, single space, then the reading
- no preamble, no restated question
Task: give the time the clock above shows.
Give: 2:10
